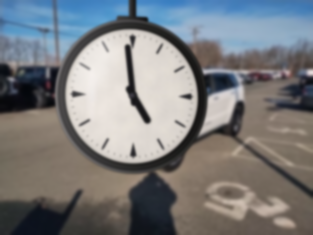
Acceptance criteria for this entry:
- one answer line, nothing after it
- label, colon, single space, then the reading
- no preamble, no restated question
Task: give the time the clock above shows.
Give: 4:59
